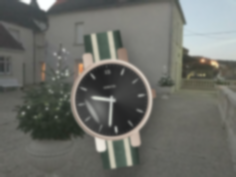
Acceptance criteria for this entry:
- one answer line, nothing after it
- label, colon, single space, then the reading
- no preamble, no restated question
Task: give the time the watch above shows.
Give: 9:32
